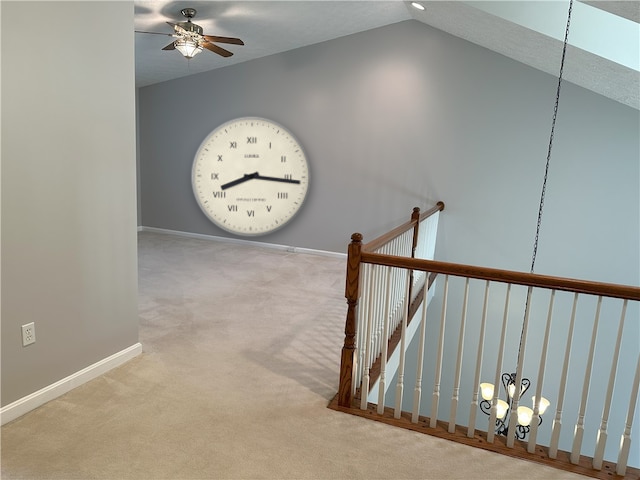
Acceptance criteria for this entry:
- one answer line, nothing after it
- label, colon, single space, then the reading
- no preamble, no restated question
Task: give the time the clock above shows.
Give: 8:16
